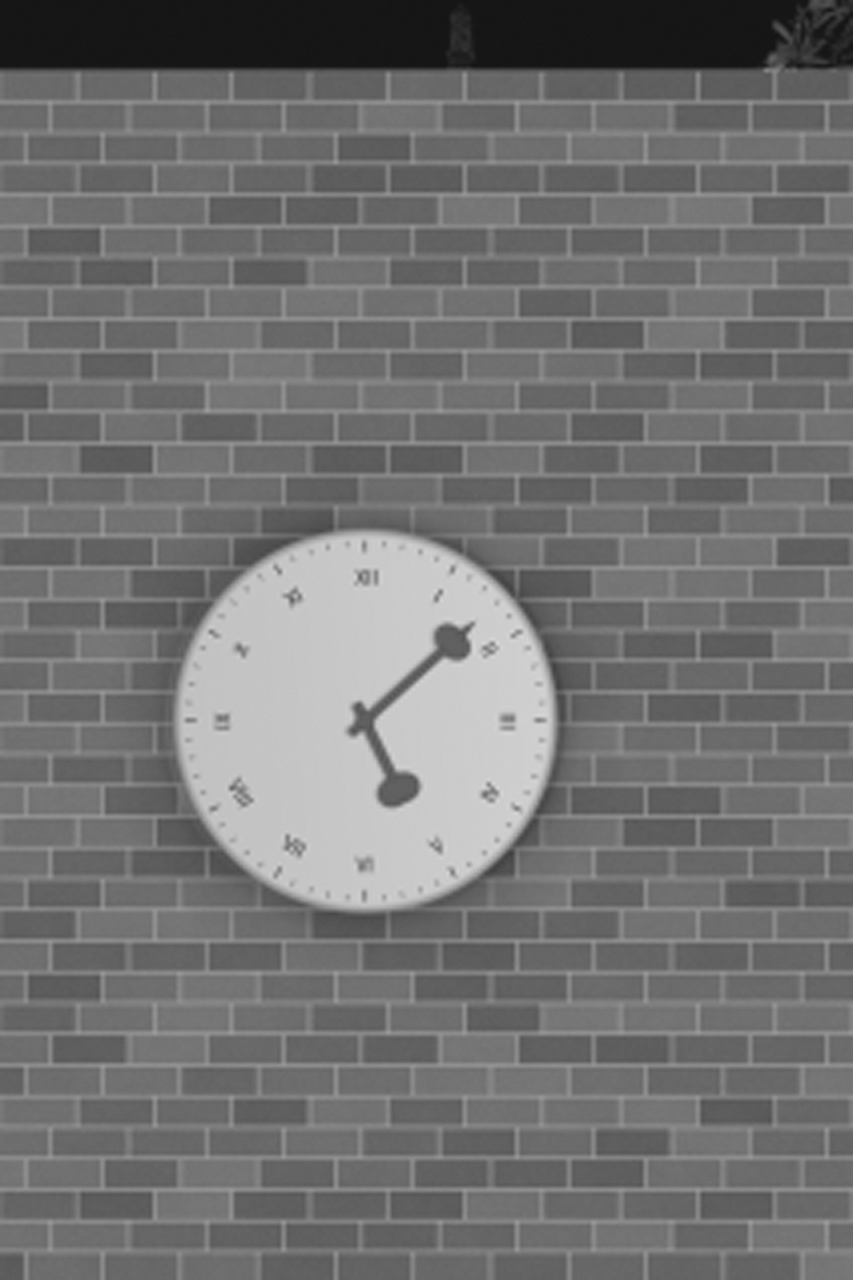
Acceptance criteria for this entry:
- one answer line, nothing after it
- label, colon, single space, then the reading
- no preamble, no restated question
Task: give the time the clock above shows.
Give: 5:08
